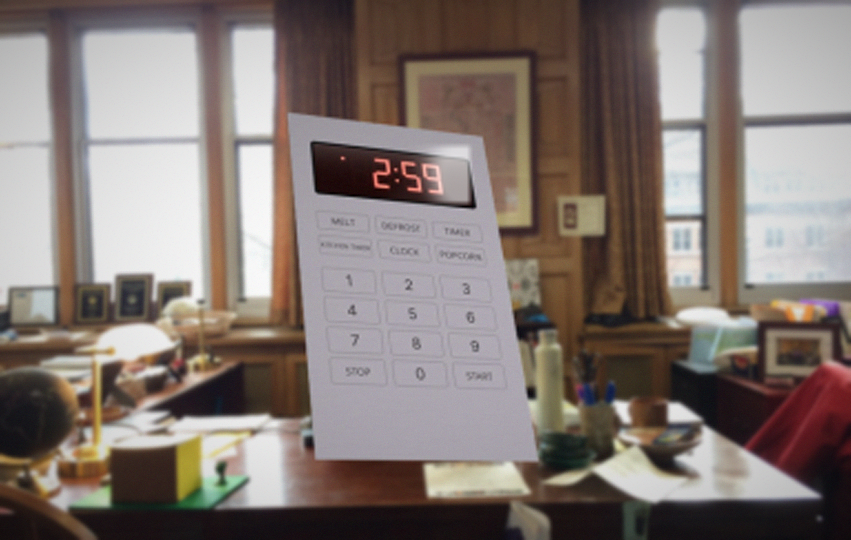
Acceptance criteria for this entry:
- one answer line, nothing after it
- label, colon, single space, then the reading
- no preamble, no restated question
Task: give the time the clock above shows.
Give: 2:59
